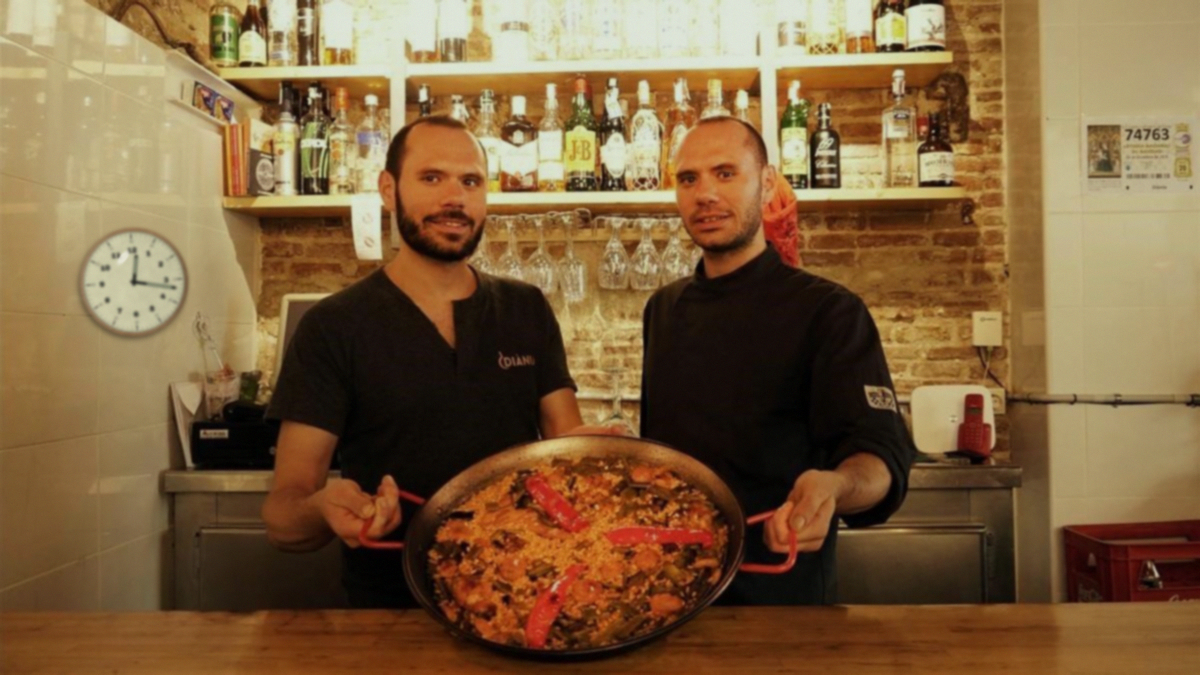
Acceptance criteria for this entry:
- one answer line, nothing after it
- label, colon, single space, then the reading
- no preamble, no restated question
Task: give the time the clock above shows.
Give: 12:17
